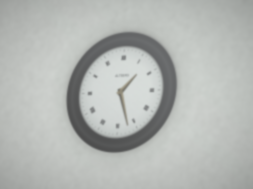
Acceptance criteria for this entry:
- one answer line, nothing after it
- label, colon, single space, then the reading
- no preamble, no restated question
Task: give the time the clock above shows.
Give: 1:27
